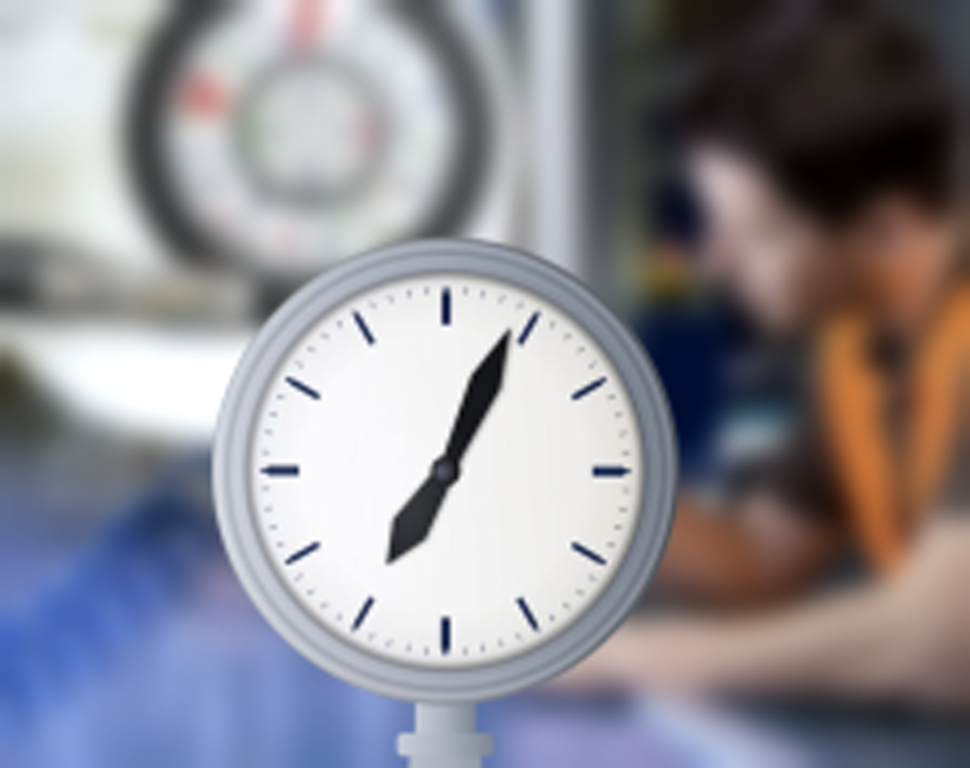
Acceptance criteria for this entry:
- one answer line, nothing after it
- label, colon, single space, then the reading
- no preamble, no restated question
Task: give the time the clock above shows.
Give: 7:04
